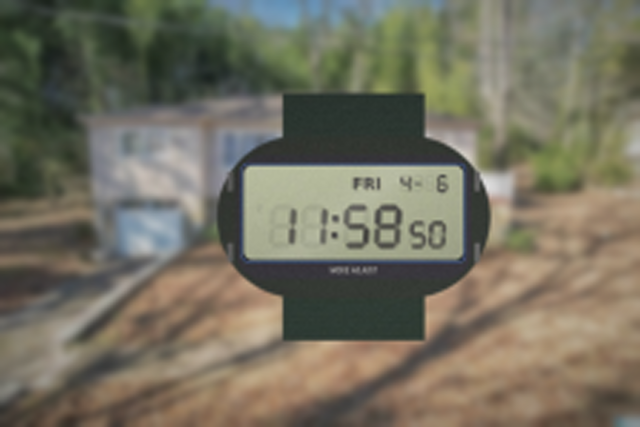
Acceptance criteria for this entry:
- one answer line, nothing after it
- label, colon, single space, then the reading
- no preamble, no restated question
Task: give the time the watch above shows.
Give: 11:58:50
